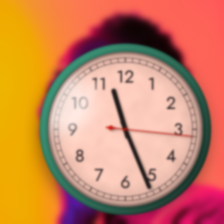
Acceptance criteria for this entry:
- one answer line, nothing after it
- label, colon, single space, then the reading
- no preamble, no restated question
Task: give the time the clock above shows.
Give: 11:26:16
